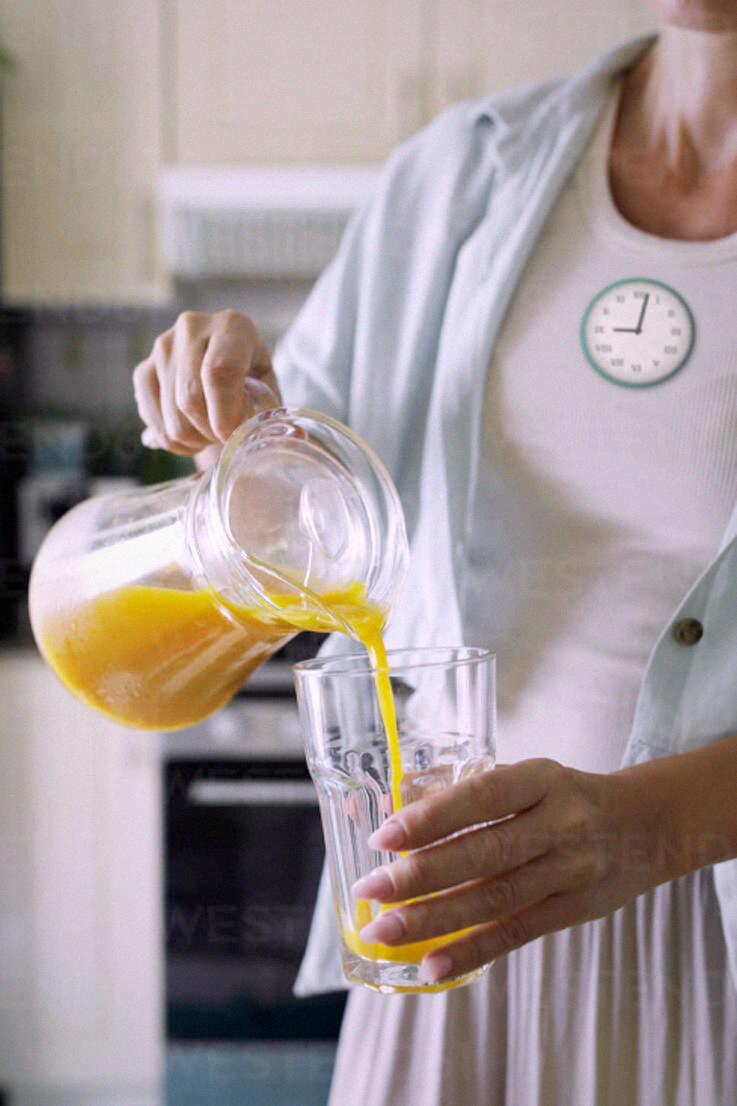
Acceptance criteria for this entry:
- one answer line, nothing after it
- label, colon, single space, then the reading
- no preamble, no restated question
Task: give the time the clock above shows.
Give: 9:02
